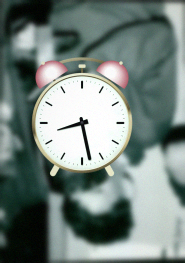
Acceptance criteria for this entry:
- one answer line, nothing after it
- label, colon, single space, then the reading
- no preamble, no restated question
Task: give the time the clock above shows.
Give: 8:28
